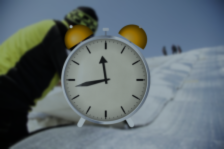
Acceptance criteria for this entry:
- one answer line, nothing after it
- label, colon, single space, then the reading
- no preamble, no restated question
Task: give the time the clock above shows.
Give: 11:43
